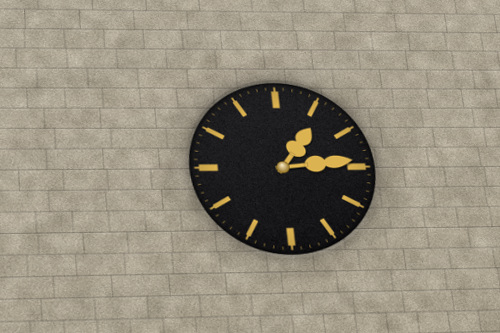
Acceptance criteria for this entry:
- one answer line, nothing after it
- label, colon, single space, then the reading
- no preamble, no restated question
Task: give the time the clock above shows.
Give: 1:14
